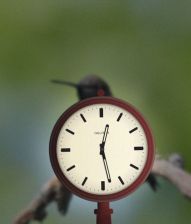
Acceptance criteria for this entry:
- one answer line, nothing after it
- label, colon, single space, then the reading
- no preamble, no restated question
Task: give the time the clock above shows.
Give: 12:28
